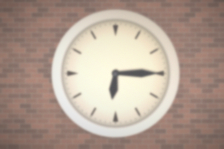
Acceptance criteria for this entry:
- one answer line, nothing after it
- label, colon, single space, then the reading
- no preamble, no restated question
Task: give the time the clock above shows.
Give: 6:15
